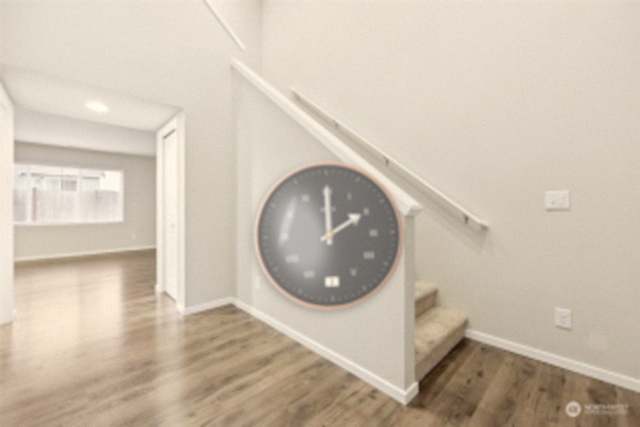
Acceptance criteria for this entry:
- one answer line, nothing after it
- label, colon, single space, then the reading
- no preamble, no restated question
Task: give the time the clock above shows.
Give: 2:00
